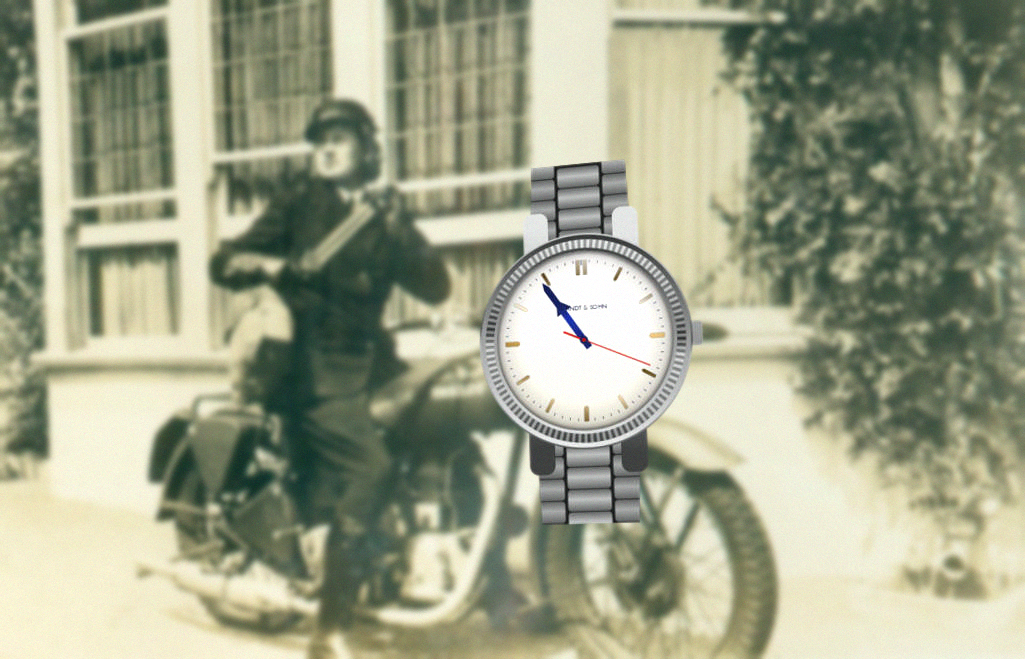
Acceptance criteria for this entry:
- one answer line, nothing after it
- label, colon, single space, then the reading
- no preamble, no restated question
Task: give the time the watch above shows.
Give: 10:54:19
